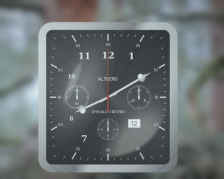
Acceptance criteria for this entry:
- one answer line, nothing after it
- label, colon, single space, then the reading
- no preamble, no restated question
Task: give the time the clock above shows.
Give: 8:10
